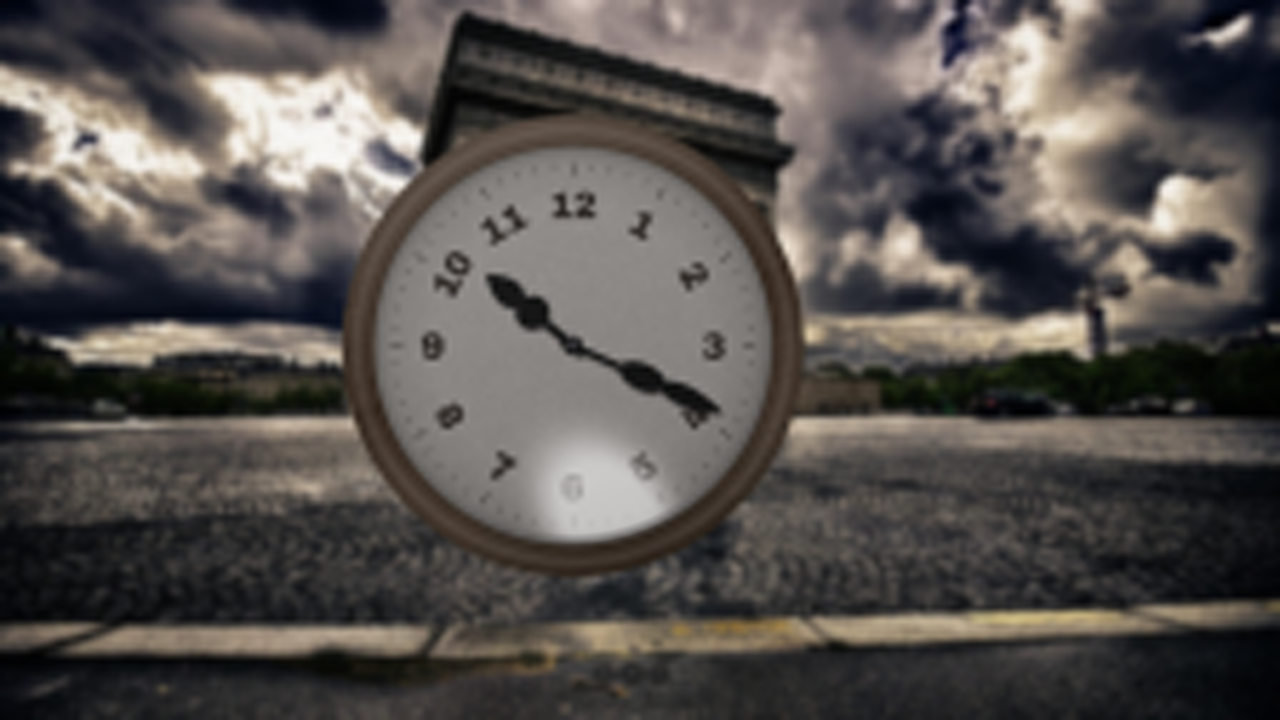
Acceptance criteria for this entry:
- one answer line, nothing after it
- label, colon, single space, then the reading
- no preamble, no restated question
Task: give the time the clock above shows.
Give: 10:19
